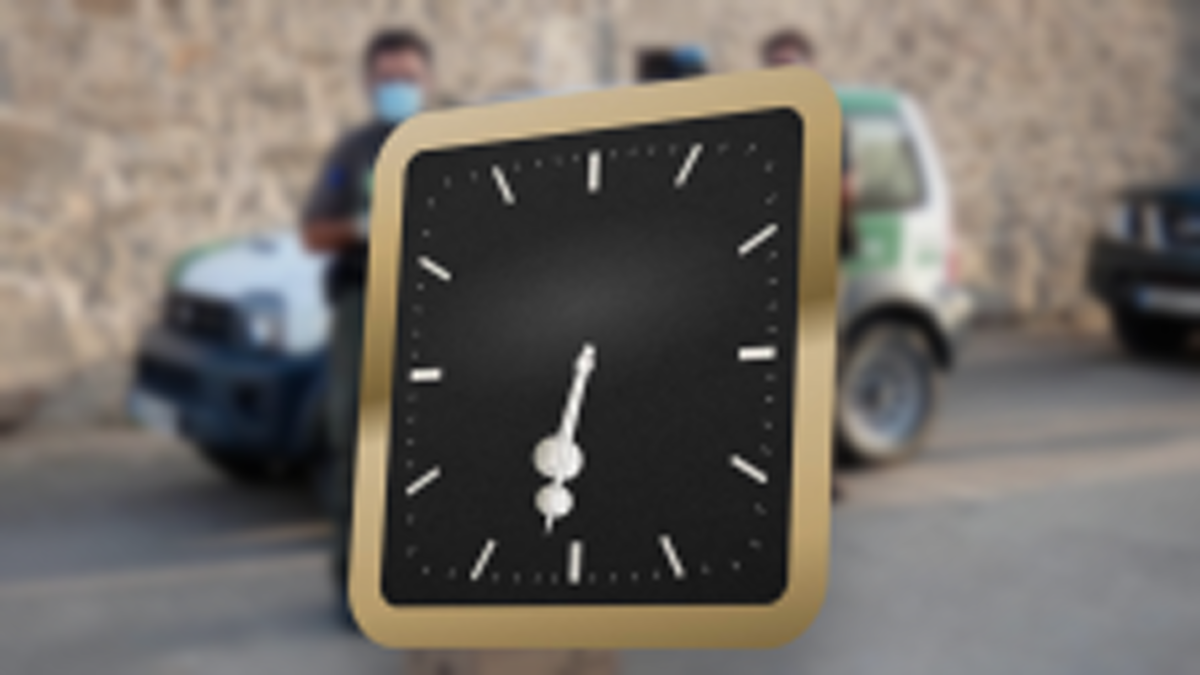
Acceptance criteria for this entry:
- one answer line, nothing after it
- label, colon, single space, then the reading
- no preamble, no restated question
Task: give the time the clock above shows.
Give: 6:32
